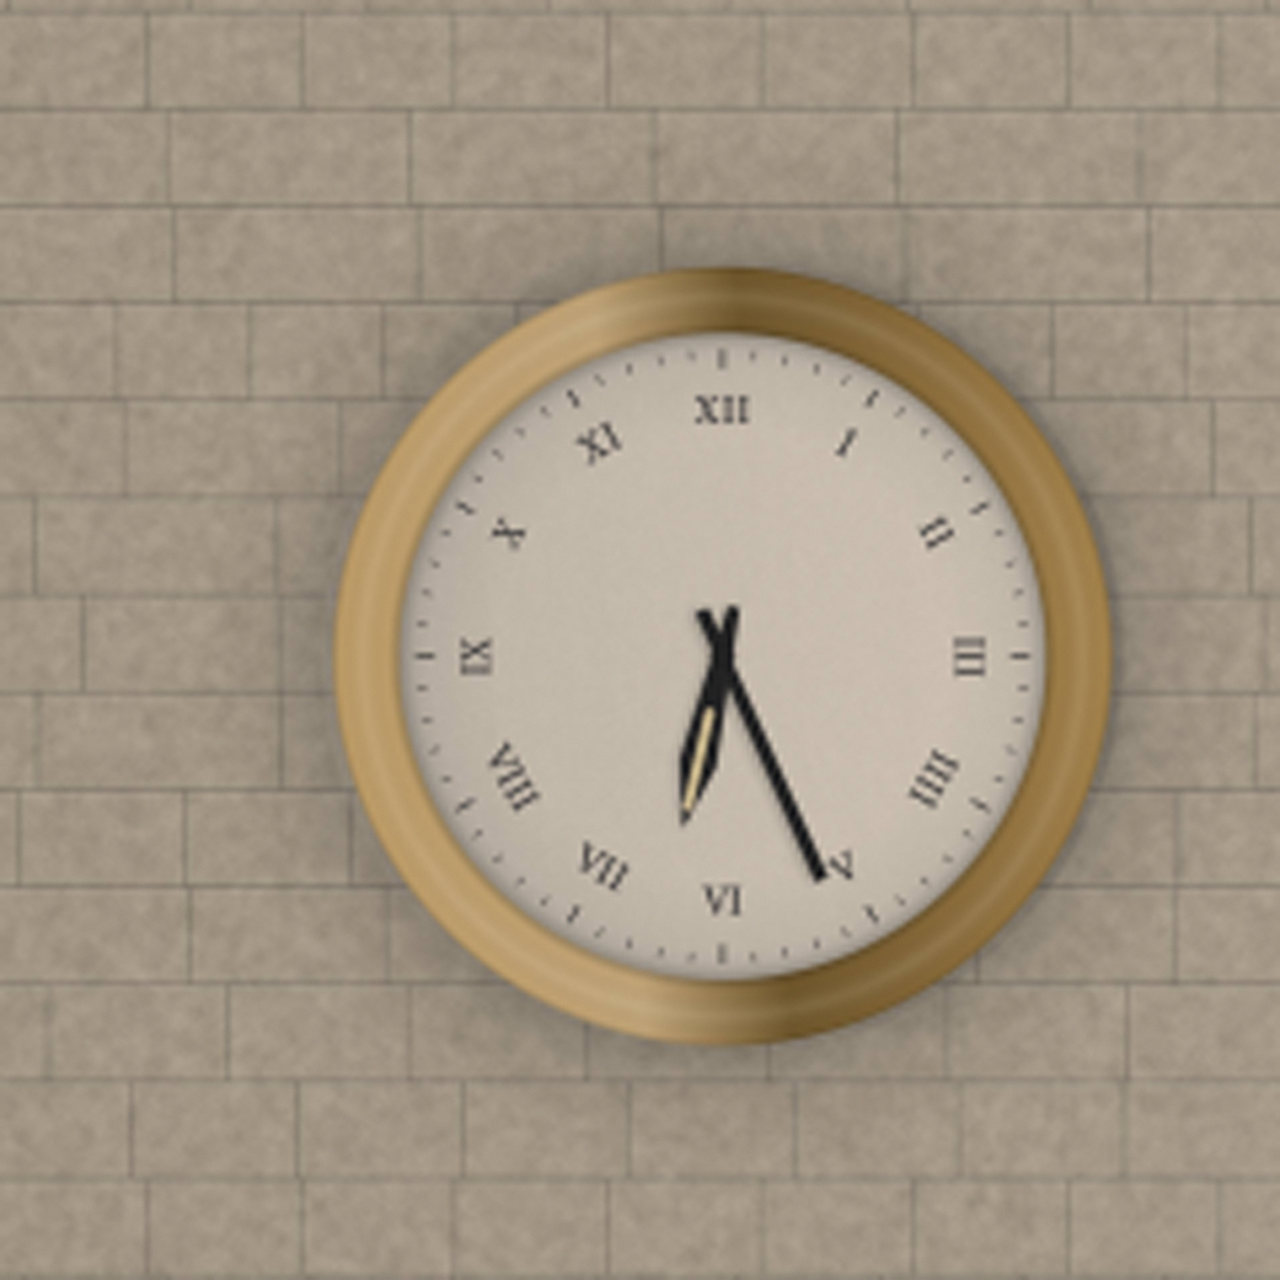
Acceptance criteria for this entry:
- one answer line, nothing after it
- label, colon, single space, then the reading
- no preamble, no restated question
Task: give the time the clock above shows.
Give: 6:26
